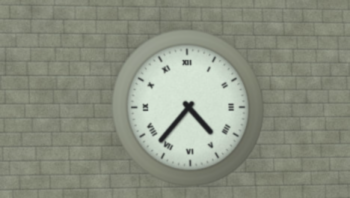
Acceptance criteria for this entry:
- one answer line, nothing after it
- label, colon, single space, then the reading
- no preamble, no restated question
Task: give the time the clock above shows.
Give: 4:37
